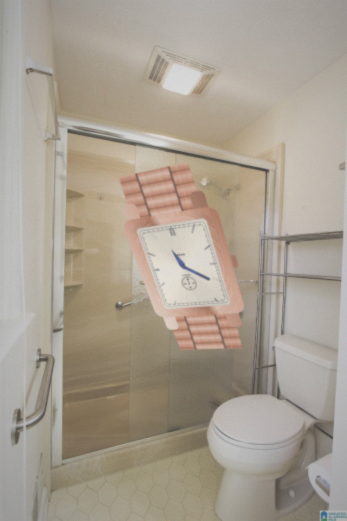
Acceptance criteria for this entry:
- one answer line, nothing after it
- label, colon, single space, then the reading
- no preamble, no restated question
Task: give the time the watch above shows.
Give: 11:21
